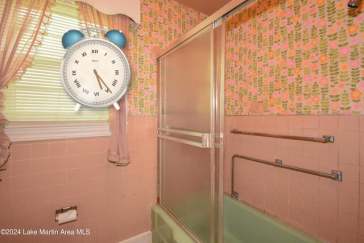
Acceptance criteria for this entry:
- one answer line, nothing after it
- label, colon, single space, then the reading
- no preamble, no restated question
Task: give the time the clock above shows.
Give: 5:24
